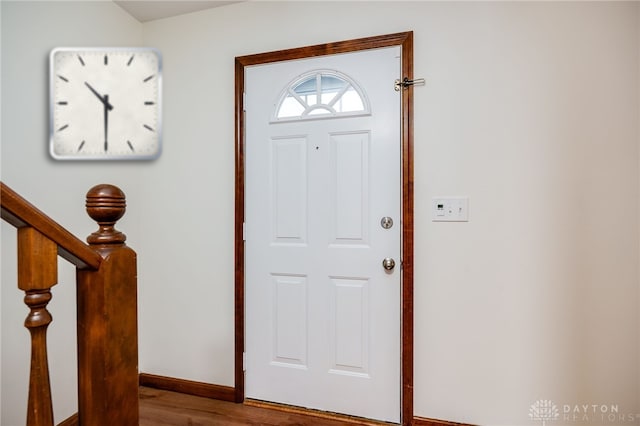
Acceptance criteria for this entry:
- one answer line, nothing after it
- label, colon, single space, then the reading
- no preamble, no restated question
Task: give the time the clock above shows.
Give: 10:30
